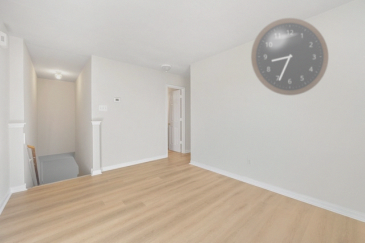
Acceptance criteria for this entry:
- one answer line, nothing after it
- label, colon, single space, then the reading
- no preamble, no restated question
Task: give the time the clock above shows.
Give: 8:34
